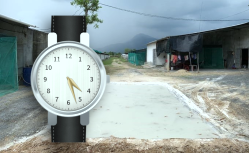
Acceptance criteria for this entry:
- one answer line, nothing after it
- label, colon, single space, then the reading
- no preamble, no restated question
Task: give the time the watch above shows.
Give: 4:27
